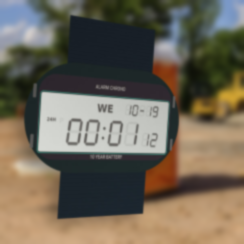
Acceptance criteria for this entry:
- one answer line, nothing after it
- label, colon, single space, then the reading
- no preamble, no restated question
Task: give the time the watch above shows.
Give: 0:01:12
